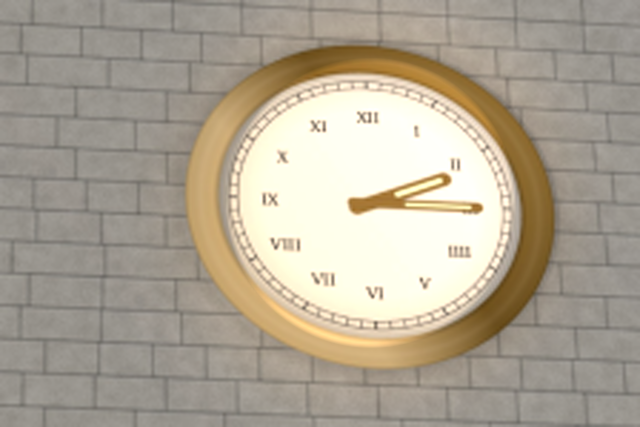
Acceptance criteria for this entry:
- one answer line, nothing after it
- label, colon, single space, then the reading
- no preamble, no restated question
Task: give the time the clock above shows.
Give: 2:15
